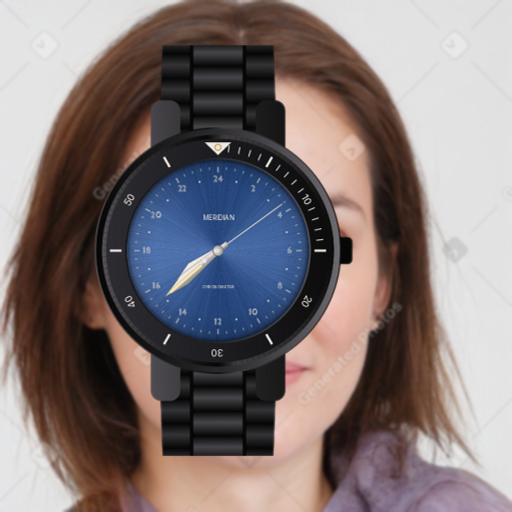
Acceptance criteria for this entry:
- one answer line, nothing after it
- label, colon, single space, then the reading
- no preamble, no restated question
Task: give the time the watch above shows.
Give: 15:38:09
